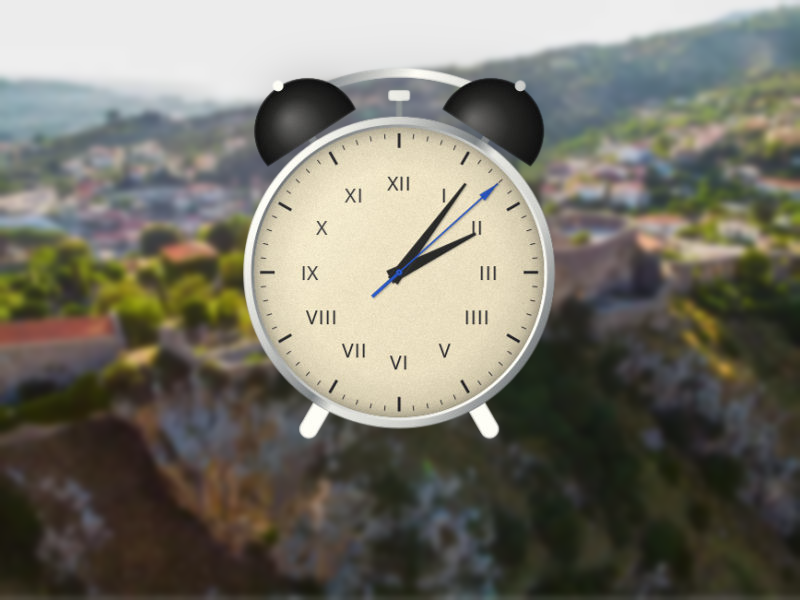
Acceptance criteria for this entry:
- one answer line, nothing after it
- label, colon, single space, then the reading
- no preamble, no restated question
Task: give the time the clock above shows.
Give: 2:06:08
